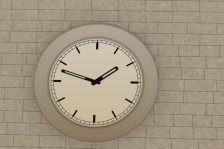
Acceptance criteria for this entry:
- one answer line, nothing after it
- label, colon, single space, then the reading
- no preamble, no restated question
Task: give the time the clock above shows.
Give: 1:48
